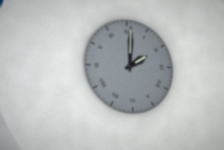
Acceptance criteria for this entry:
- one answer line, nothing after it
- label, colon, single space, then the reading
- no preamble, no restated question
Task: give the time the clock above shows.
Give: 2:01
